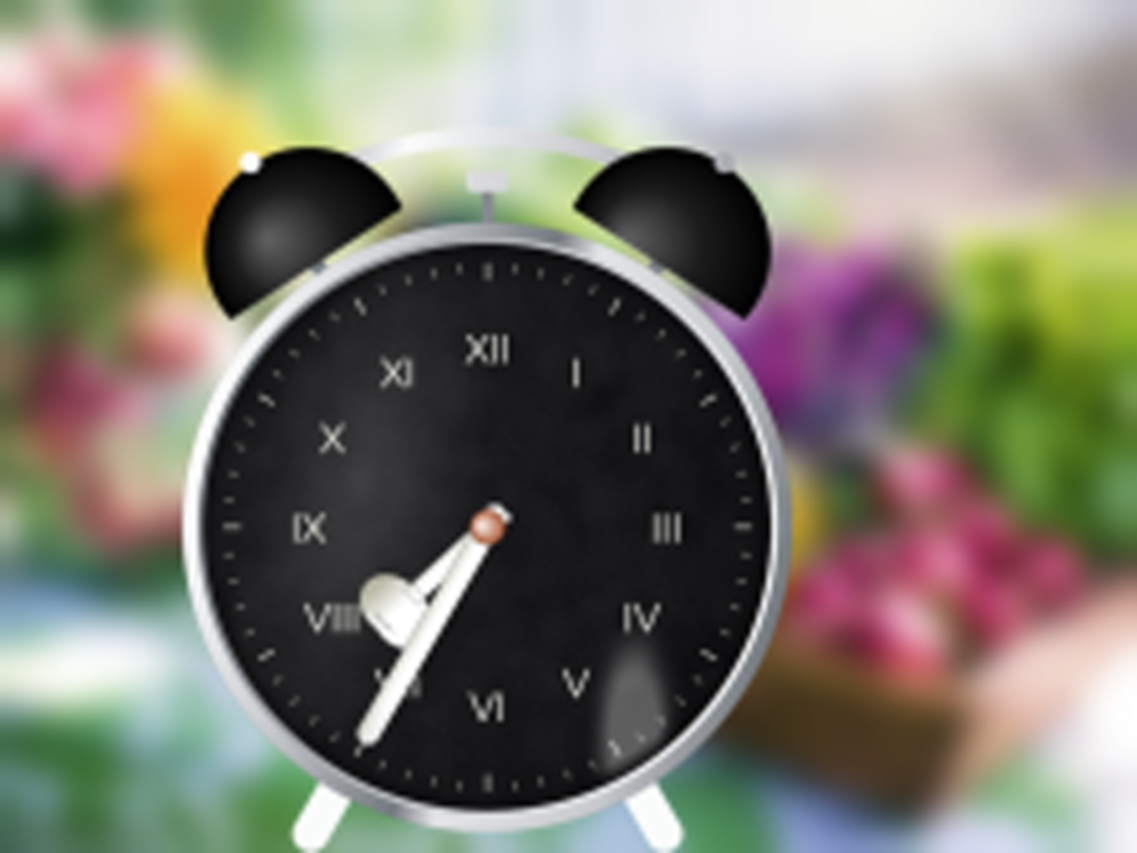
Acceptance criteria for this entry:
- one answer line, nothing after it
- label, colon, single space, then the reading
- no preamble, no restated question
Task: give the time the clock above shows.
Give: 7:35
